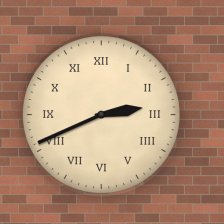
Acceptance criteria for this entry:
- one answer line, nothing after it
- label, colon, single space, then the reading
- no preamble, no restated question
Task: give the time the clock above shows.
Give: 2:41
